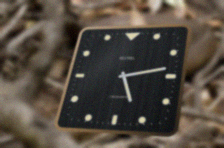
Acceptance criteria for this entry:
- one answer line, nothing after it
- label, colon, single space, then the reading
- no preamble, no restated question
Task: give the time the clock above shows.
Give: 5:13
